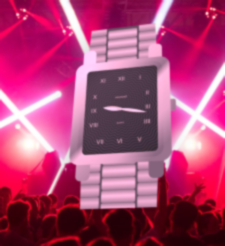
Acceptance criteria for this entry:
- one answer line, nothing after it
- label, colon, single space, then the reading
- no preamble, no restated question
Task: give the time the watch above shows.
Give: 9:17
